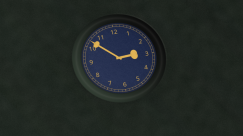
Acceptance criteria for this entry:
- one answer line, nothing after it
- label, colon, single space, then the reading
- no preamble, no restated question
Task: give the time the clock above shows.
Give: 2:52
